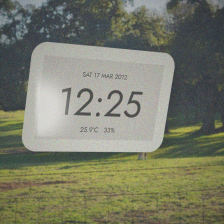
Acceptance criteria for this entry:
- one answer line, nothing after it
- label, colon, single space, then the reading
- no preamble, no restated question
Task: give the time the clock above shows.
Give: 12:25
